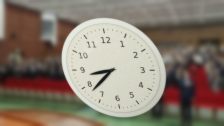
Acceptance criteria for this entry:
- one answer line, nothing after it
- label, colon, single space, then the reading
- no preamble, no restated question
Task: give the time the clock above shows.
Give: 8:38
